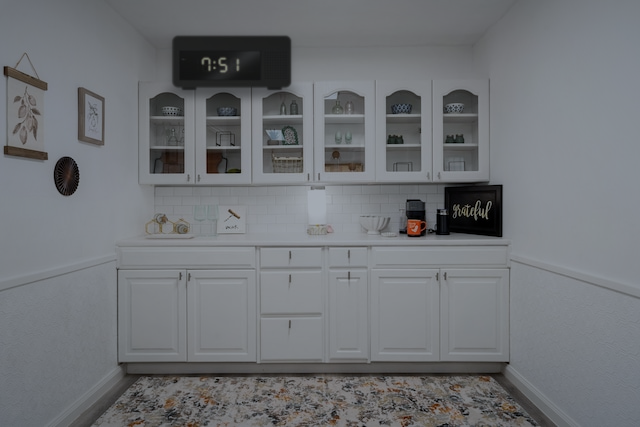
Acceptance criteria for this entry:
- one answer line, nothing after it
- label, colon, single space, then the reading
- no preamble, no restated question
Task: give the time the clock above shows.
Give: 7:51
